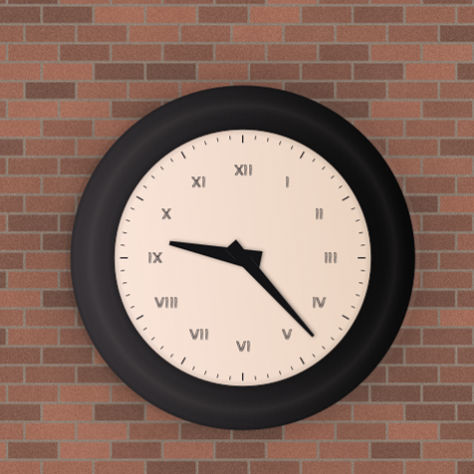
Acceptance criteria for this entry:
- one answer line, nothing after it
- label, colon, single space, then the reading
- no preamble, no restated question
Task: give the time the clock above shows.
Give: 9:23
